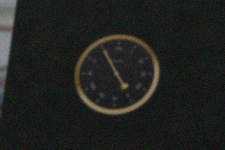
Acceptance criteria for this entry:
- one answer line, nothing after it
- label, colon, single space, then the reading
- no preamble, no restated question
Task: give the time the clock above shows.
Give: 4:55
